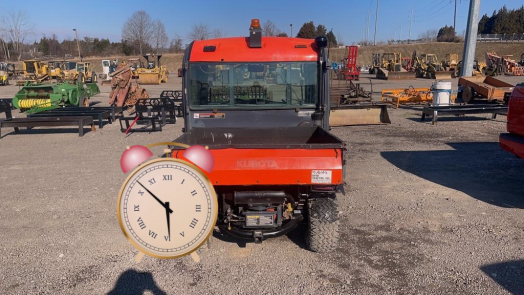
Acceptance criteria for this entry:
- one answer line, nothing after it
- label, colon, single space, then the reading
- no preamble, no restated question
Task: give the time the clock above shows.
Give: 5:52
